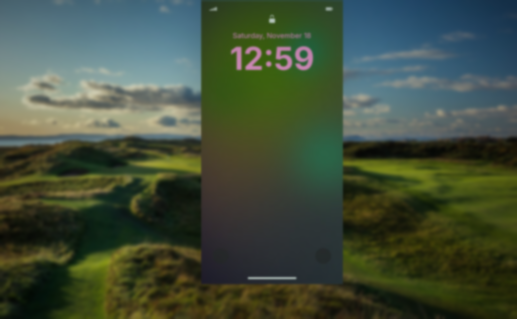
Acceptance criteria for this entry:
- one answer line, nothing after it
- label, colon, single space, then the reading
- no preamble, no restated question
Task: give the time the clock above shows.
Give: 12:59
